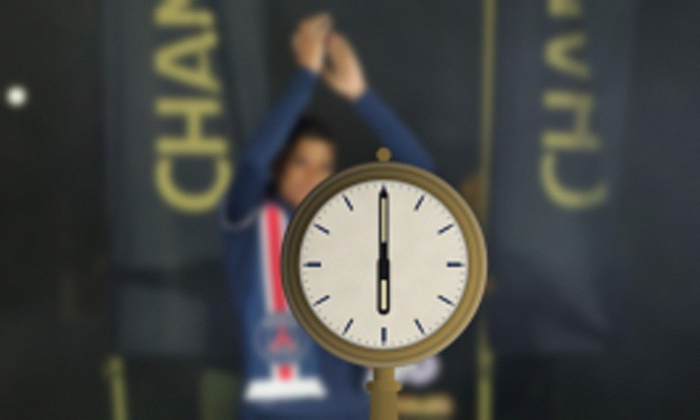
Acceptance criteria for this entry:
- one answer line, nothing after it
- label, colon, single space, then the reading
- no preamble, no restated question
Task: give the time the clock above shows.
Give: 6:00
